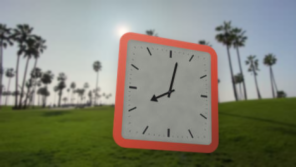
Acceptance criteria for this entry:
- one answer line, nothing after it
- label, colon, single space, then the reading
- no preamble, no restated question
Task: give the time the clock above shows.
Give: 8:02
